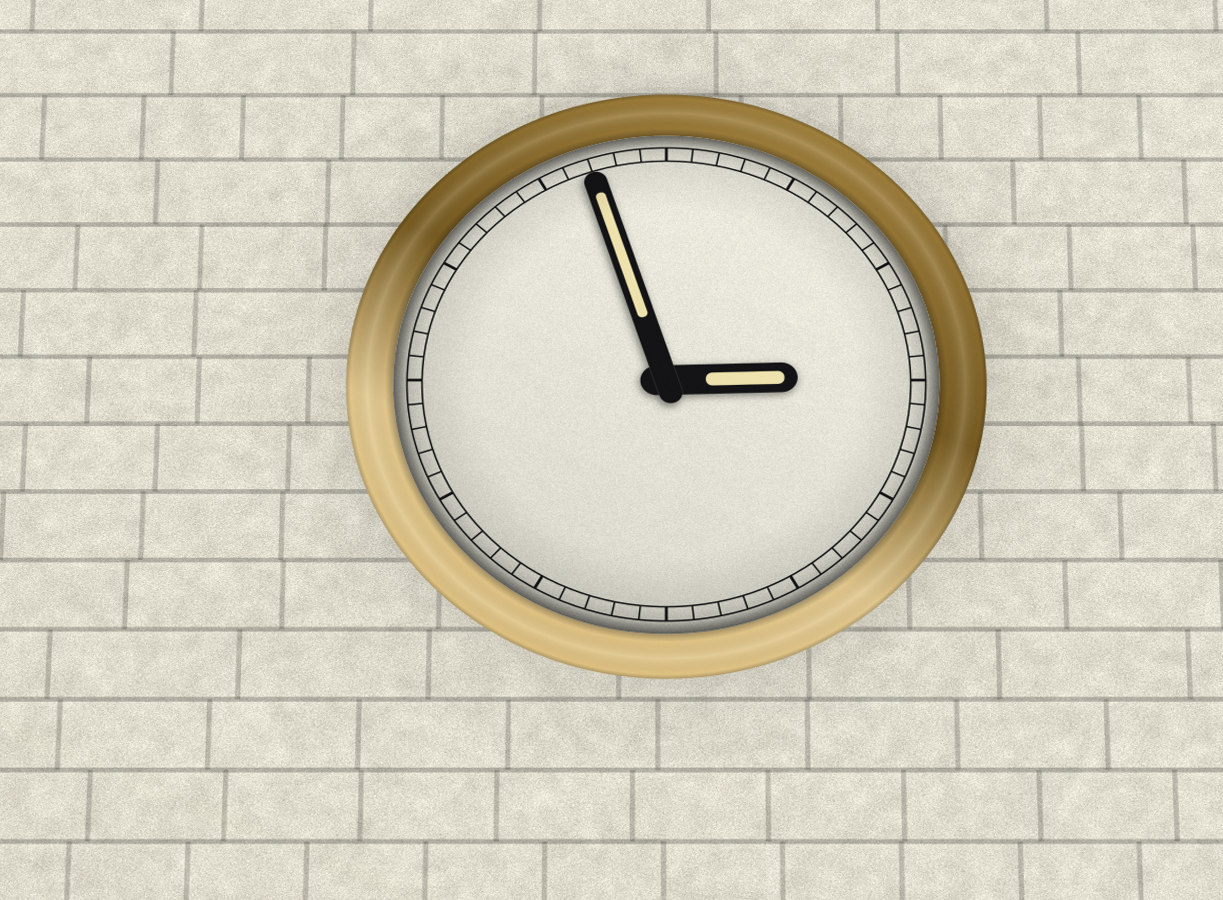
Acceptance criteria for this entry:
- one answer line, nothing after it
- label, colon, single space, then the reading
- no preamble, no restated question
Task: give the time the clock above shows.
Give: 2:57
